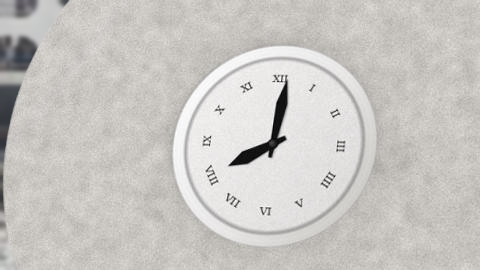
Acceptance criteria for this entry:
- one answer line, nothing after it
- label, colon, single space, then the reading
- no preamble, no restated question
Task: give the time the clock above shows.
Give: 8:01
